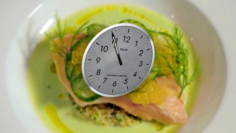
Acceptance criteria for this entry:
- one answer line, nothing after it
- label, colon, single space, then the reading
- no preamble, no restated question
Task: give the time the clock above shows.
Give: 10:55
